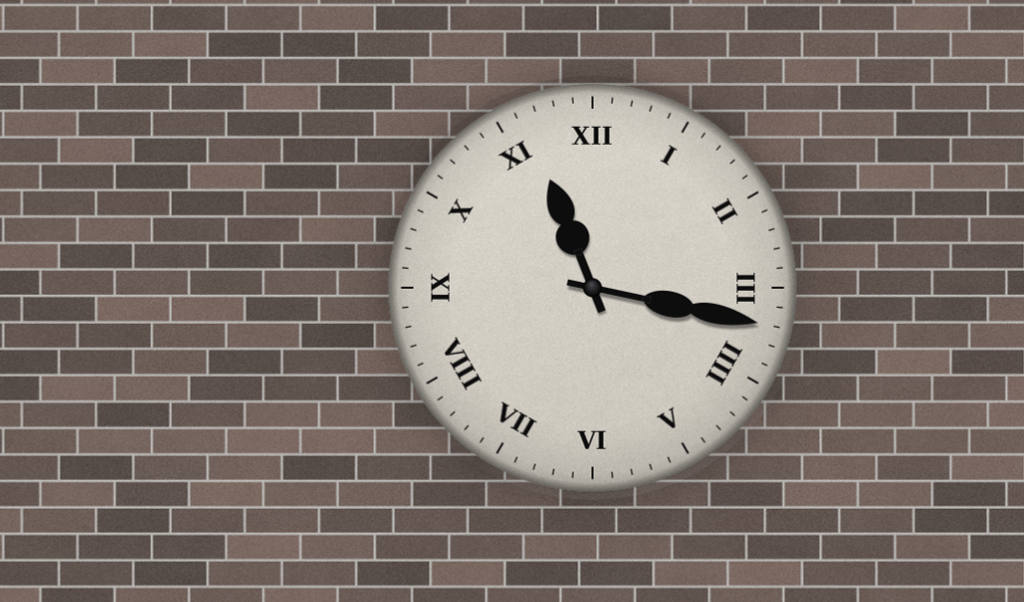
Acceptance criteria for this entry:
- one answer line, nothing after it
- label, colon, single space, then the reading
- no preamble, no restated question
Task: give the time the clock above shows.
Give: 11:17
